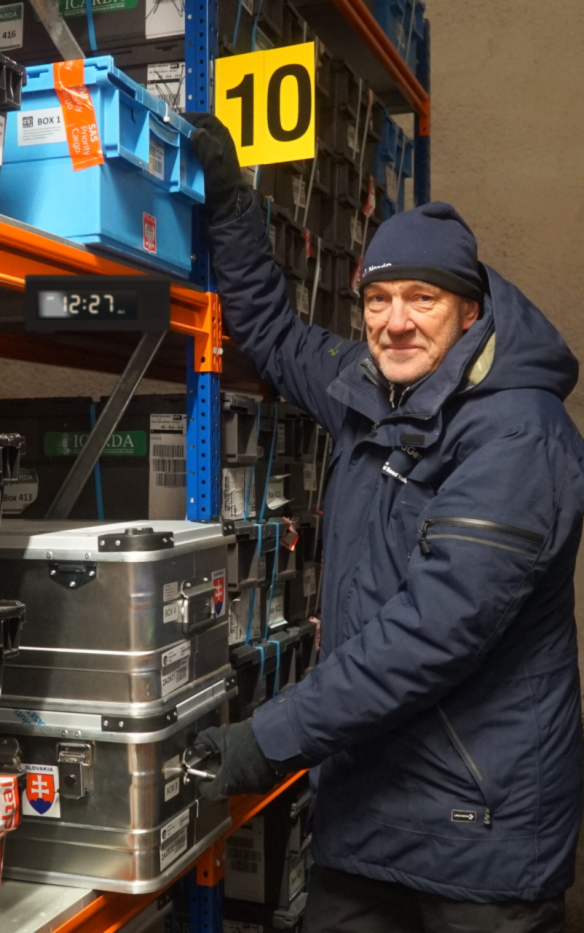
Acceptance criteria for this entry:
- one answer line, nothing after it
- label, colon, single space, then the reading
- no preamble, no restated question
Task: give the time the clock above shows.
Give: 12:27
